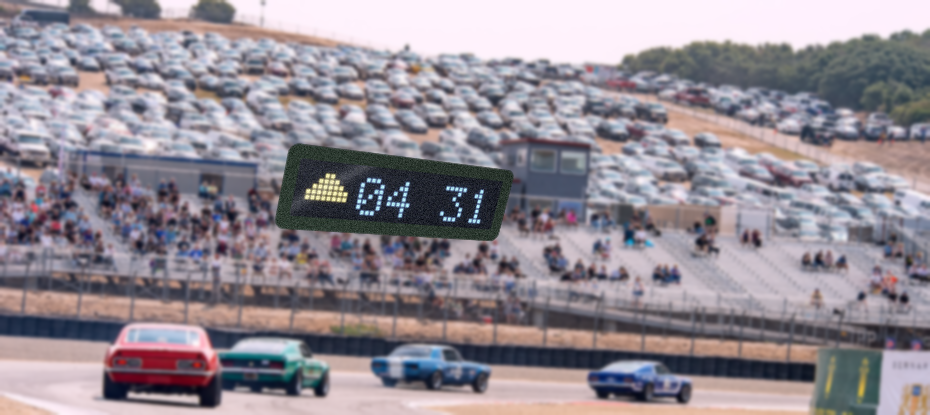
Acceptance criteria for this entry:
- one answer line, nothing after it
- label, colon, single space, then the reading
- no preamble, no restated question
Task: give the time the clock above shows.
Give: 4:31
